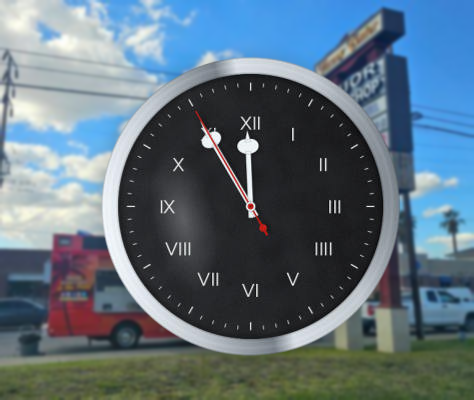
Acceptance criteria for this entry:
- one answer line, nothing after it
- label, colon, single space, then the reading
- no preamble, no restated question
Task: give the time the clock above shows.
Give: 11:54:55
